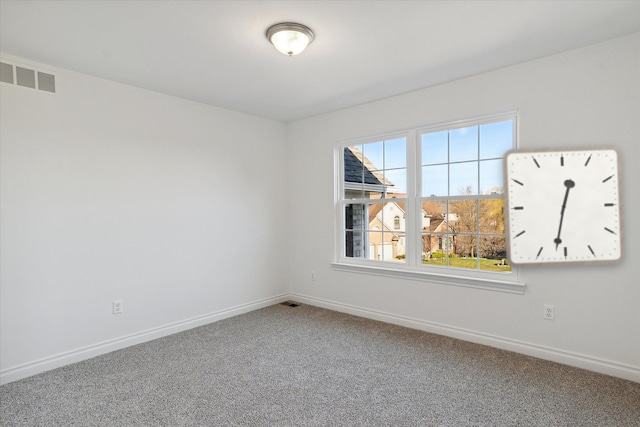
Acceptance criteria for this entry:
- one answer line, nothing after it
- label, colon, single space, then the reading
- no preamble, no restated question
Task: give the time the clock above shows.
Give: 12:32
